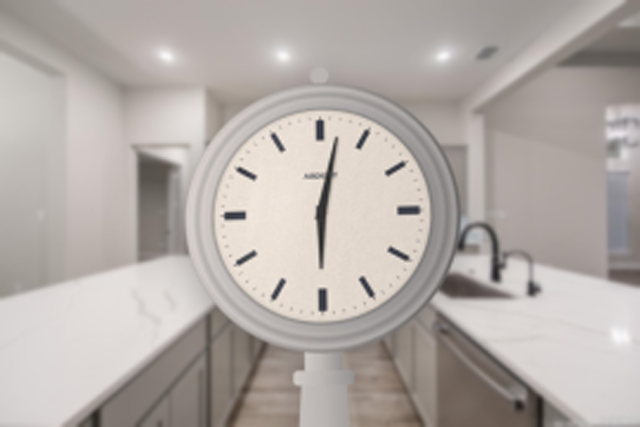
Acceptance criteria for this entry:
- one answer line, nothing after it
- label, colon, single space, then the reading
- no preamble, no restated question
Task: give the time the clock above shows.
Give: 6:02
